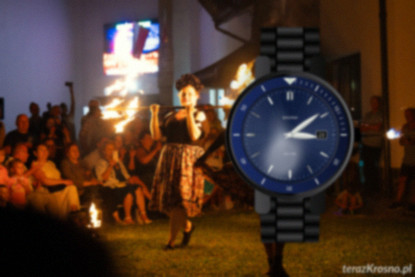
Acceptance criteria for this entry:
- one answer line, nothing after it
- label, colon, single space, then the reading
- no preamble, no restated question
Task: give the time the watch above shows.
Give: 3:09
